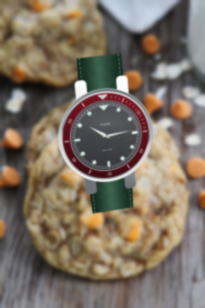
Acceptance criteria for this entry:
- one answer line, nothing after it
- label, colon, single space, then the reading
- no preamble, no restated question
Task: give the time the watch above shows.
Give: 10:14
